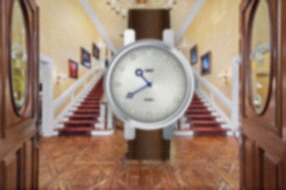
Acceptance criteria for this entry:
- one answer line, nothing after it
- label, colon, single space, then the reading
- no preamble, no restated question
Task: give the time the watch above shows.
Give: 10:40
